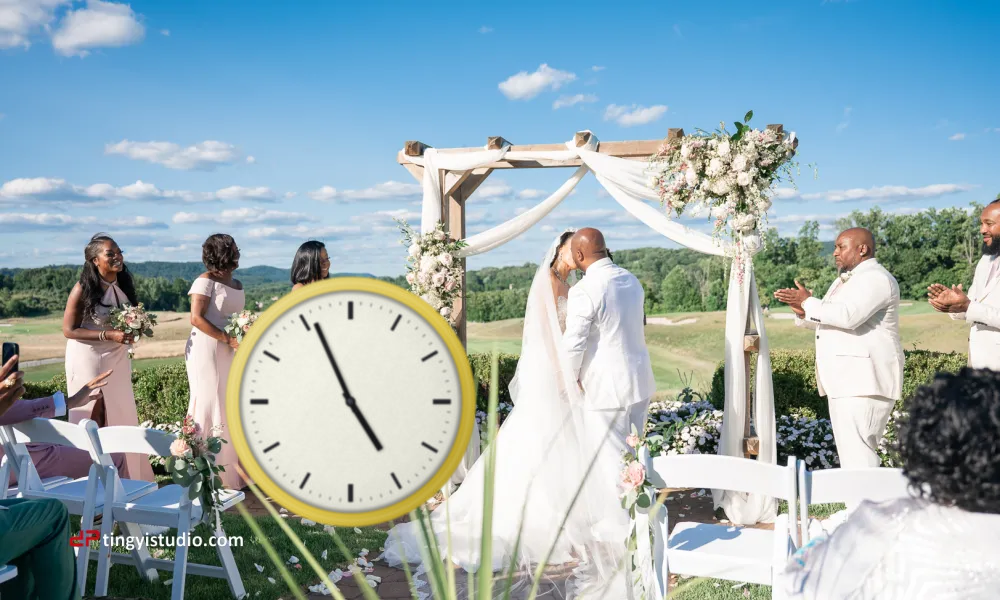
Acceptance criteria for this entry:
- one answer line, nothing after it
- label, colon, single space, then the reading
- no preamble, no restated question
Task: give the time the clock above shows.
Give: 4:56
